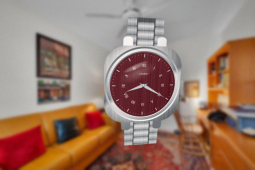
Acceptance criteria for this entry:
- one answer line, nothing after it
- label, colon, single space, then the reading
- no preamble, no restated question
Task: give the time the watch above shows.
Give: 8:20
